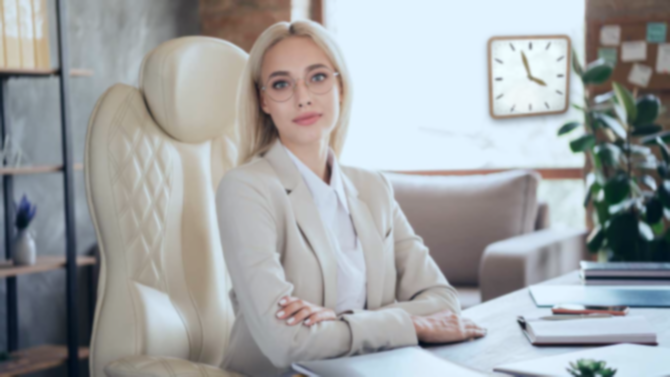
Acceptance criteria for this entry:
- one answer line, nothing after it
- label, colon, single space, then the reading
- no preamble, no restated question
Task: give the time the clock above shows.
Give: 3:57
